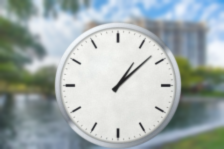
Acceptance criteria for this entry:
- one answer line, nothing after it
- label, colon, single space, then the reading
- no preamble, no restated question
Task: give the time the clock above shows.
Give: 1:08
